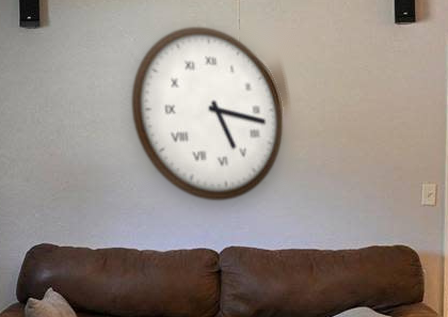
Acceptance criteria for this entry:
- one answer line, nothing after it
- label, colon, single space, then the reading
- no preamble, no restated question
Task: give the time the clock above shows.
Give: 5:17
